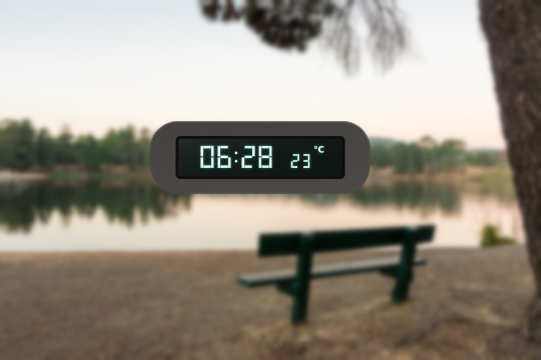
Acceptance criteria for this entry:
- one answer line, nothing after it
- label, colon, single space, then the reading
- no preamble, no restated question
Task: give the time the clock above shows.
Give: 6:28
